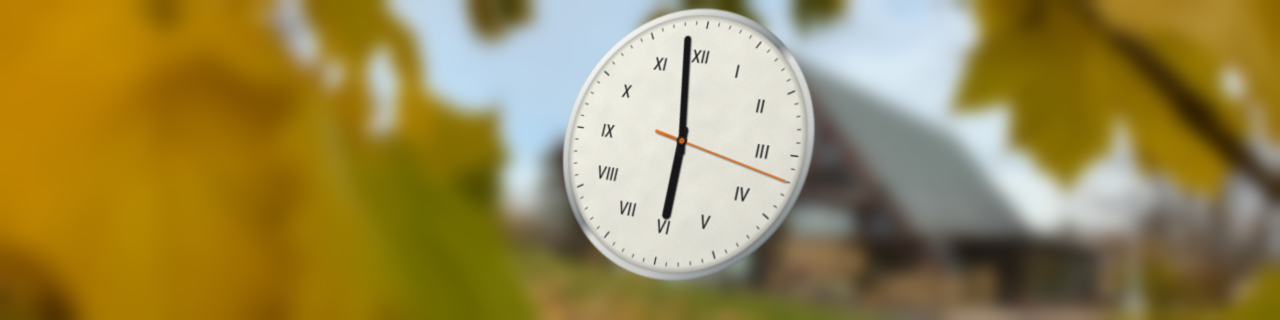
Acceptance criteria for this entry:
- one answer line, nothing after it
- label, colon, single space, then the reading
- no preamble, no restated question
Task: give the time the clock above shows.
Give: 5:58:17
